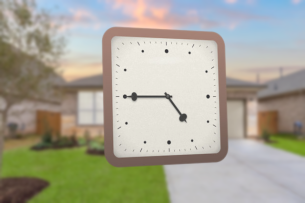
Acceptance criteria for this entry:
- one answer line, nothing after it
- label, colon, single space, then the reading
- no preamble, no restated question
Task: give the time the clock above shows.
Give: 4:45
